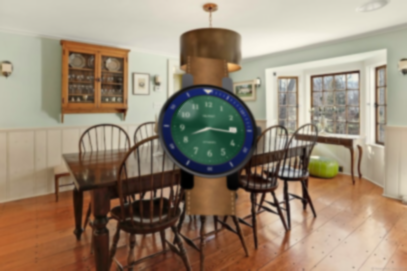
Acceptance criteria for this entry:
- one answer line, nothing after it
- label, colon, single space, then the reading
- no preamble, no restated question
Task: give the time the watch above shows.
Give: 8:16
